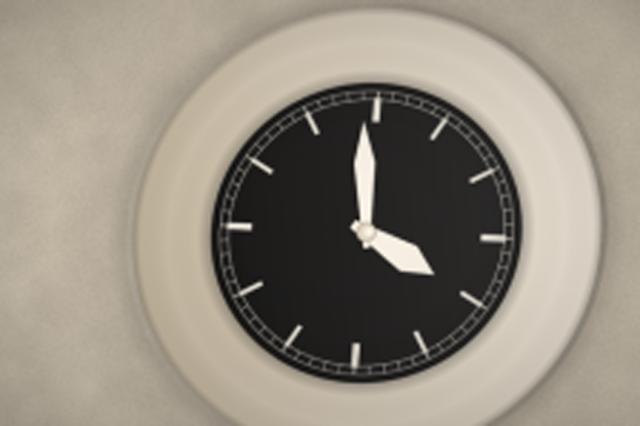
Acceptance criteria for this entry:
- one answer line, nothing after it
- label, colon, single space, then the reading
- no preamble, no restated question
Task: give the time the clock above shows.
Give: 3:59
